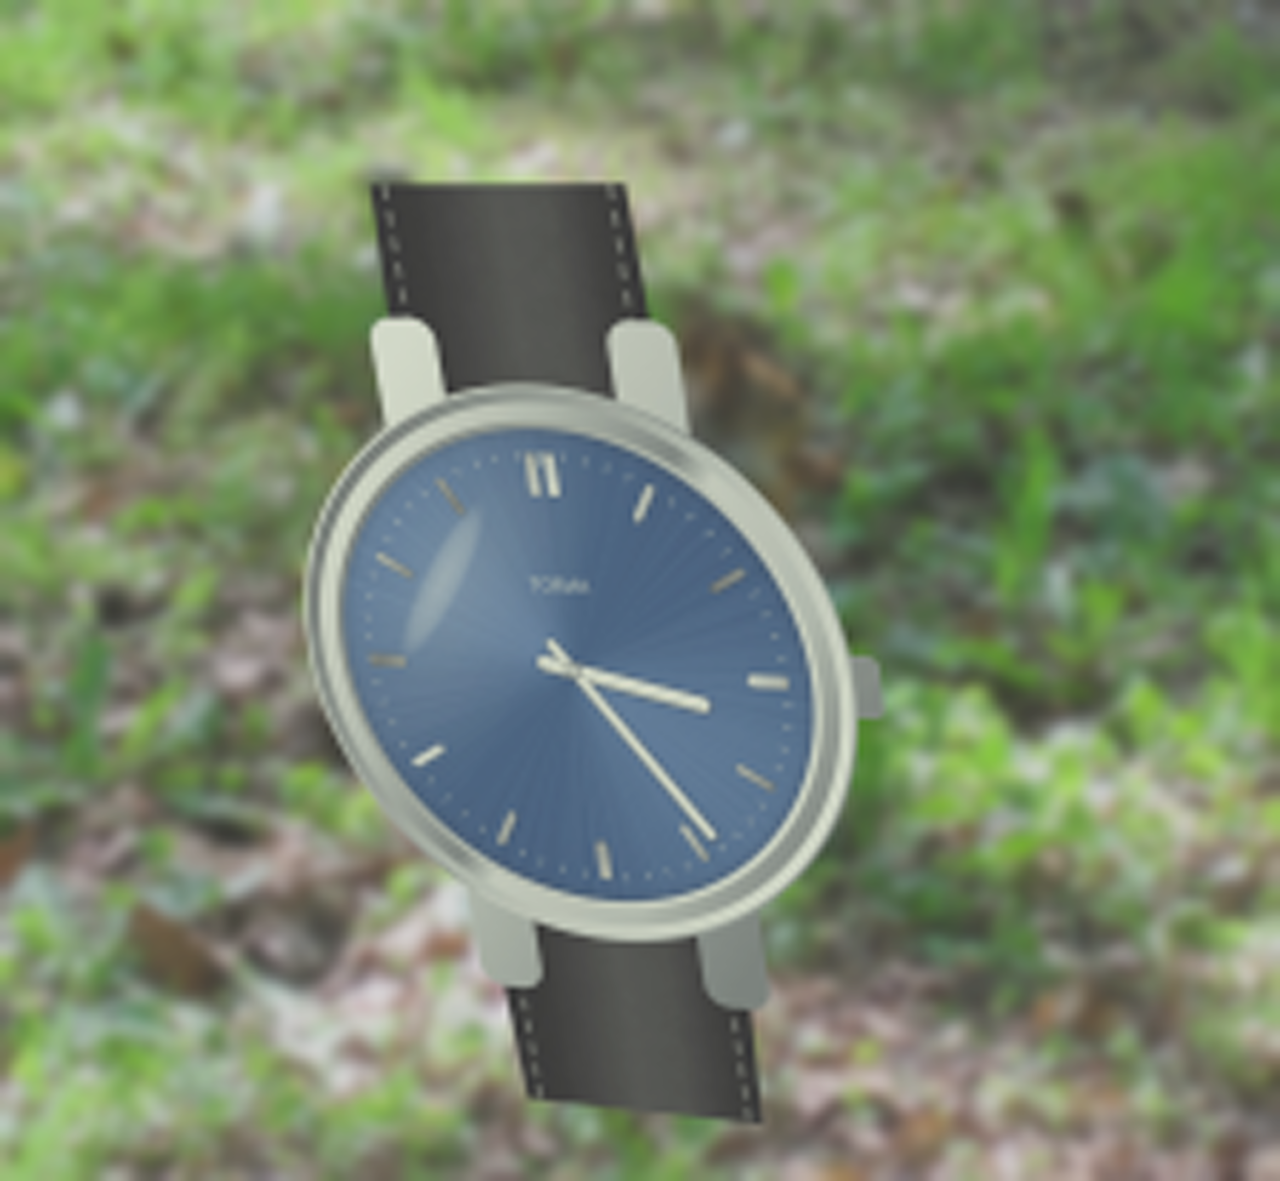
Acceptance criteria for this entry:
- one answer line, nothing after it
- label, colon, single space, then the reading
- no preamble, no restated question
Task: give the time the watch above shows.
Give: 3:24
